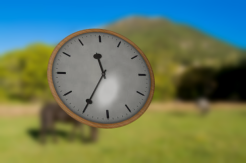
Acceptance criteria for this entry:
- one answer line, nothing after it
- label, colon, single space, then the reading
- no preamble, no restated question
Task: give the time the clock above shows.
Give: 11:35
